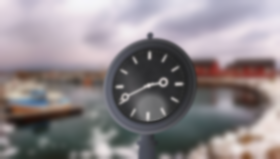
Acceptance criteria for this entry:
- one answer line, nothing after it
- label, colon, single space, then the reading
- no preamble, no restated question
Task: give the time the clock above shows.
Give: 2:41
